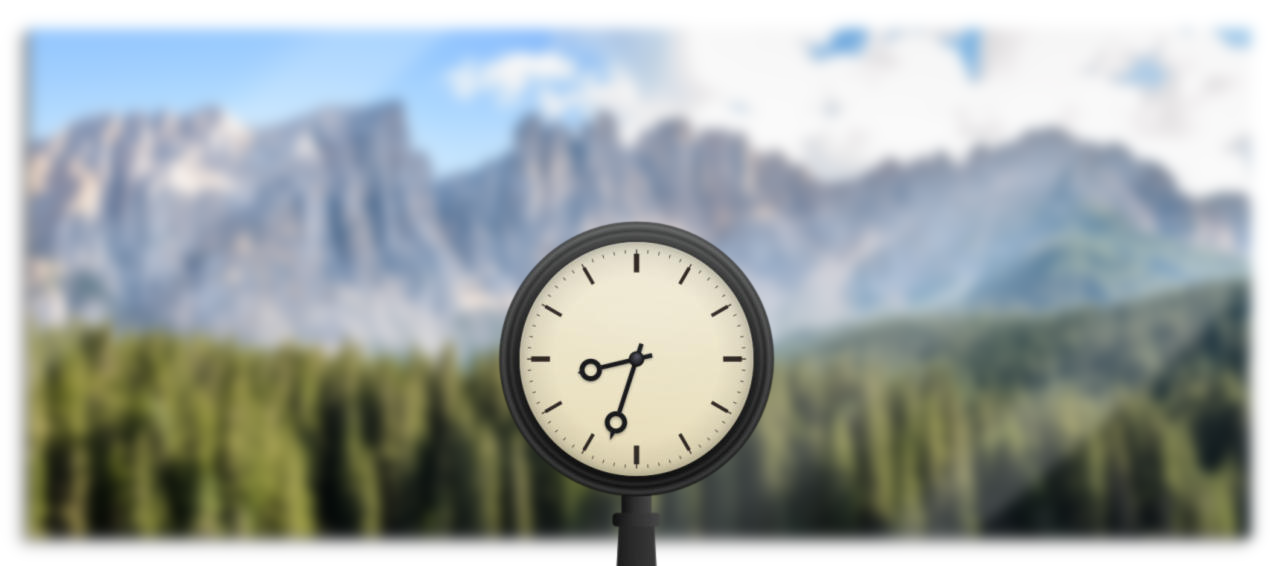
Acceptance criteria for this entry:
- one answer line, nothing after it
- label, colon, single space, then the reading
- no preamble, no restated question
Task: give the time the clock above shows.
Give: 8:33
